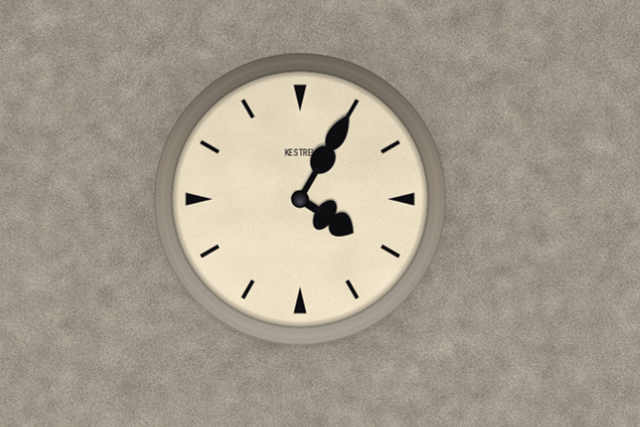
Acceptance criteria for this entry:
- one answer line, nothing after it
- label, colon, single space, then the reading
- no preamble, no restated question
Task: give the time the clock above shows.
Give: 4:05
